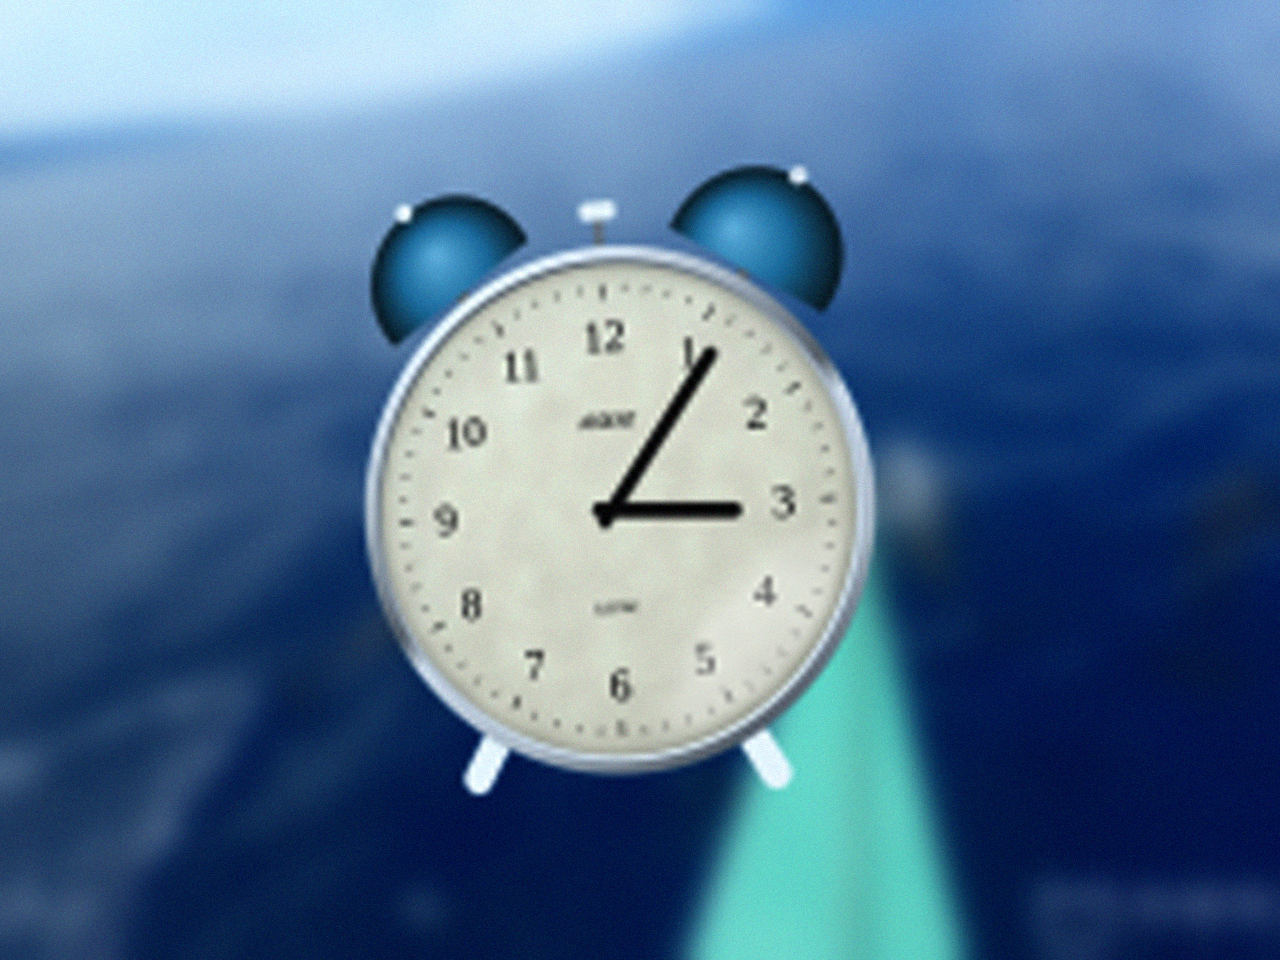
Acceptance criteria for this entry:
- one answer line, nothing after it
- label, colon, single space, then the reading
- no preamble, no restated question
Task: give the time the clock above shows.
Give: 3:06
